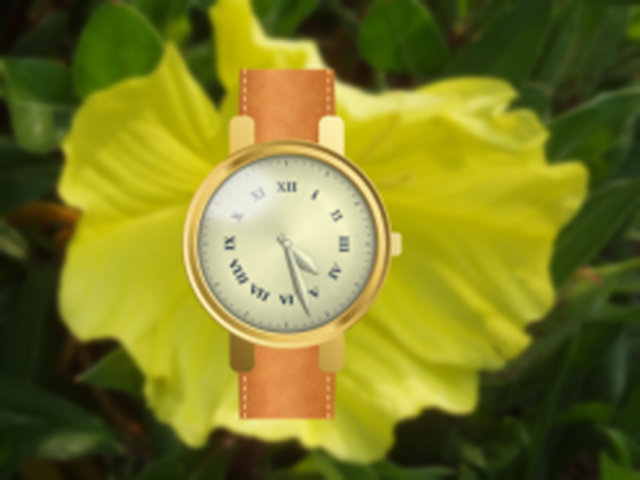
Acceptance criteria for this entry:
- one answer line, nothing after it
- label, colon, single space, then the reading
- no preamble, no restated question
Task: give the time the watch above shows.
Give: 4:27
